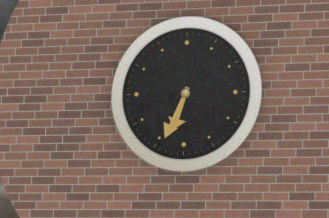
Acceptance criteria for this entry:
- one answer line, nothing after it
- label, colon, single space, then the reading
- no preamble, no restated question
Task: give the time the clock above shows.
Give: 6:34
